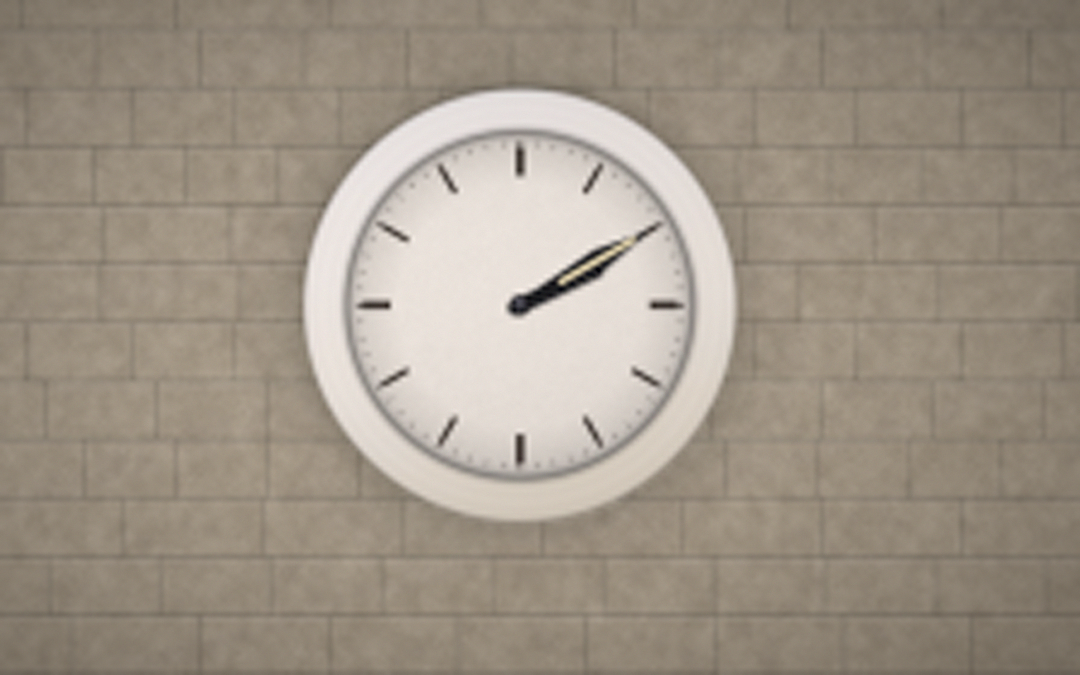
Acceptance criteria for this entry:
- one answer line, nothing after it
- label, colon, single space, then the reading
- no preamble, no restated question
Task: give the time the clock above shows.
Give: 2:10
